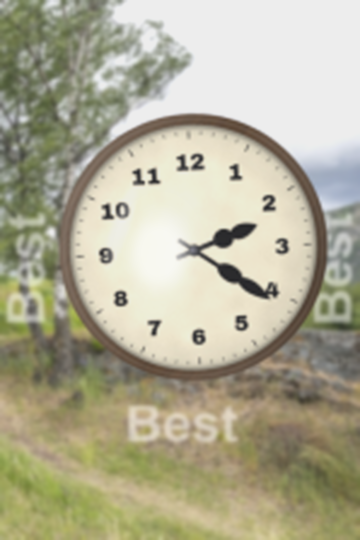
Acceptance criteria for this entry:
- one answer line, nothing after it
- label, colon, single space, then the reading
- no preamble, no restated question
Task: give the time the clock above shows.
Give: 2:21
